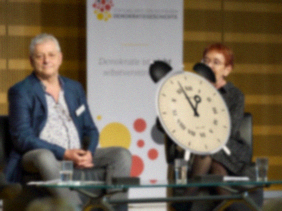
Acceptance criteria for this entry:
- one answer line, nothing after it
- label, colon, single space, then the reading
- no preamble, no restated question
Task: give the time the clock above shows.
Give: 12:57
